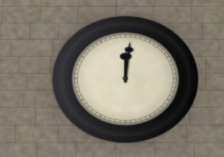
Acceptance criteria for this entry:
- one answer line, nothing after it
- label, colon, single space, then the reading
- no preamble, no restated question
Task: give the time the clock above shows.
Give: 12:01
